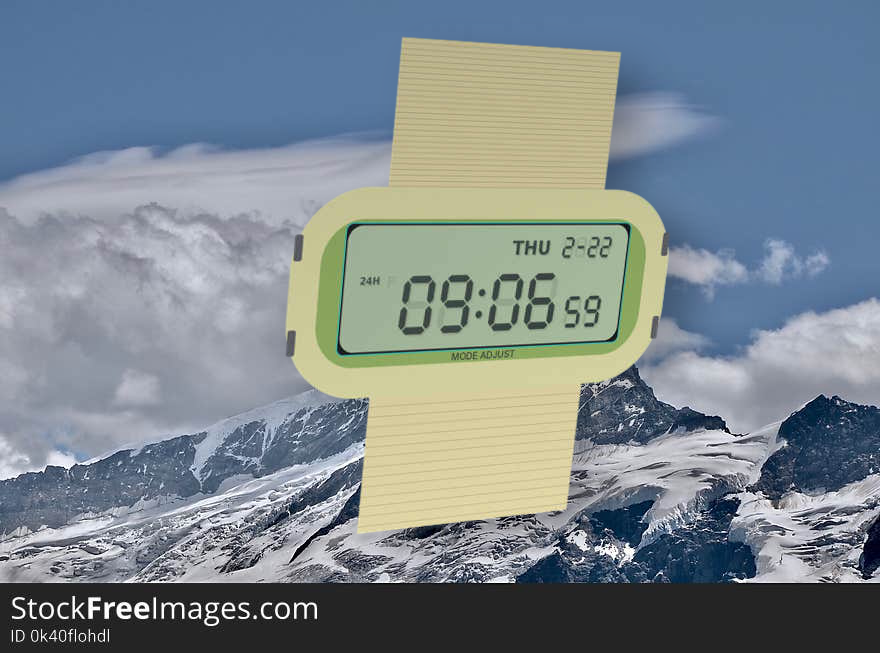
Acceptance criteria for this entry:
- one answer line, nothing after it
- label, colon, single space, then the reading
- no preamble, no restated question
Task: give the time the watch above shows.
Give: 9:06:59
